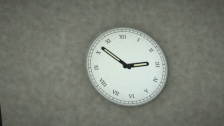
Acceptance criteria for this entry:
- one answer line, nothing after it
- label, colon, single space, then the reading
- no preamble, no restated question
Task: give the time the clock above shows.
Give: 2:52
